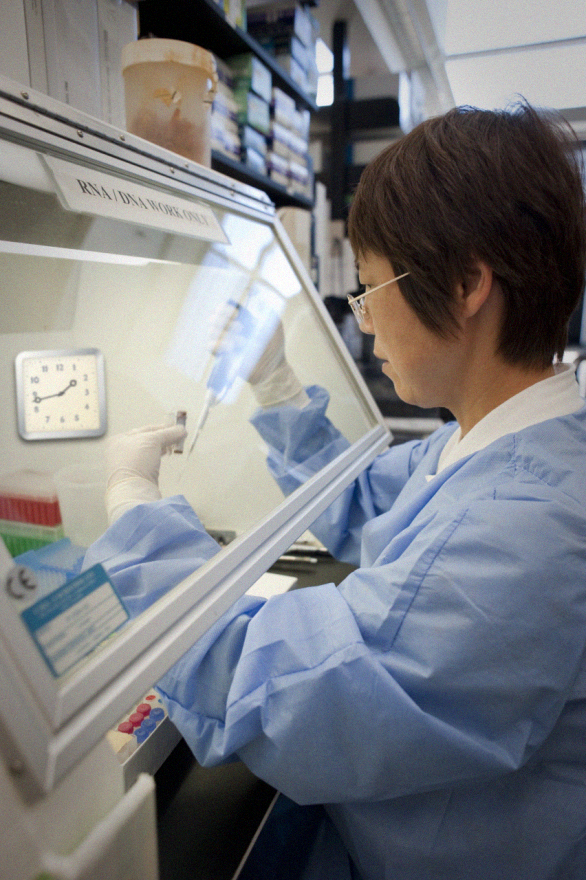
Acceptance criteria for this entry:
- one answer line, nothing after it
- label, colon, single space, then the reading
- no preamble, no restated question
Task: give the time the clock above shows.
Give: 1:43
